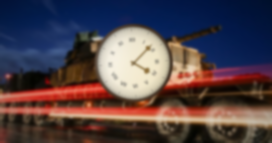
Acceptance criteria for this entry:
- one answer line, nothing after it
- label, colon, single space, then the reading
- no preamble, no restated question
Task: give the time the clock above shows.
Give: 4:08
